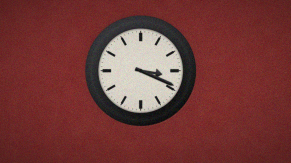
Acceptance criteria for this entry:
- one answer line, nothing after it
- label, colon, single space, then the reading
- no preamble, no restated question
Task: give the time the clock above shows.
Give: 3:19
